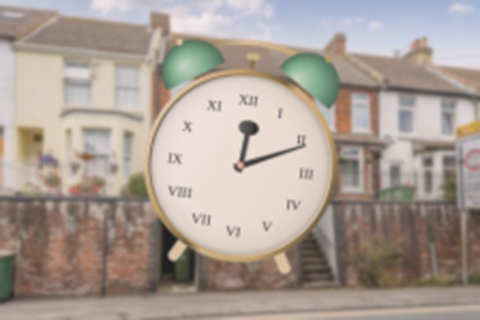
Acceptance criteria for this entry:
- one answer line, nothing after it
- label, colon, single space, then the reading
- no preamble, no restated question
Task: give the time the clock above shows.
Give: 12:11
